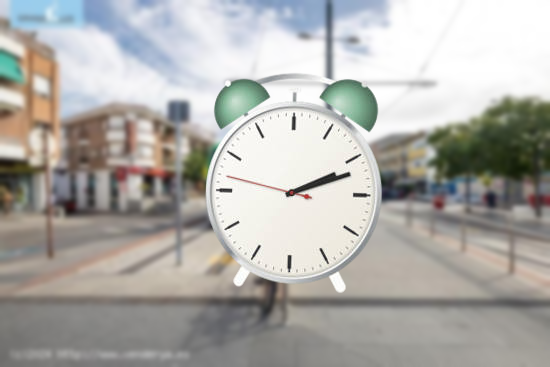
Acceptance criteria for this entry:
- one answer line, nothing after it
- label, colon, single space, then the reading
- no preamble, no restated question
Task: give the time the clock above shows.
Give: 2:11:47
